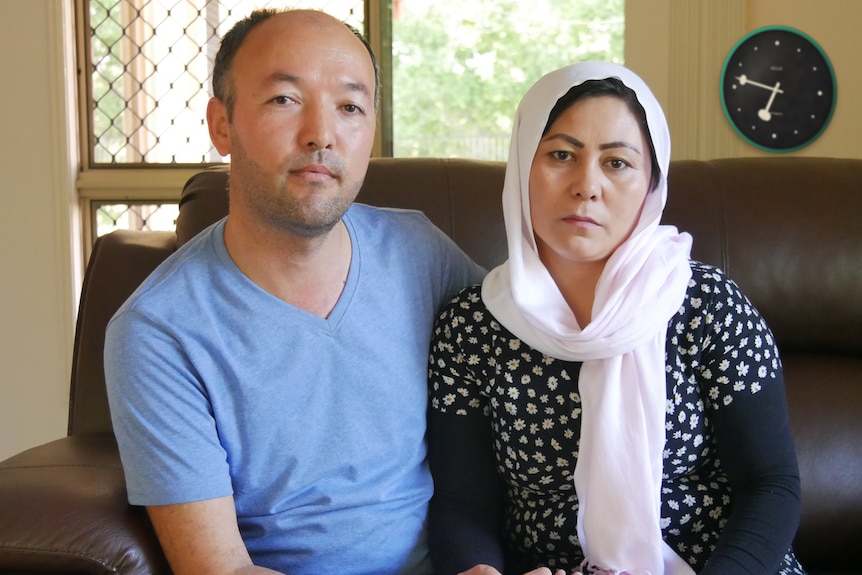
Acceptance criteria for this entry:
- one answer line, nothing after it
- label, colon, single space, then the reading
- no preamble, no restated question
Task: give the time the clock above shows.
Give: 6:47
